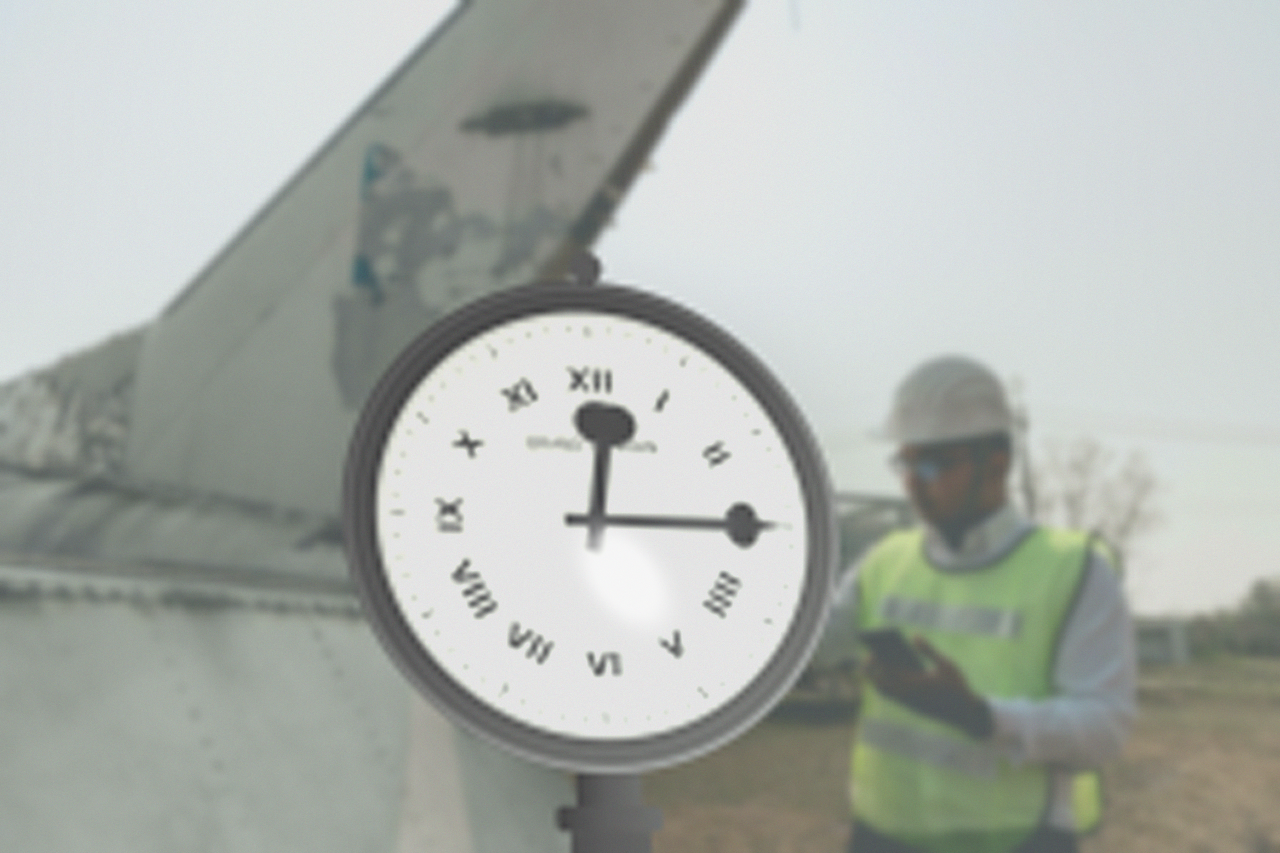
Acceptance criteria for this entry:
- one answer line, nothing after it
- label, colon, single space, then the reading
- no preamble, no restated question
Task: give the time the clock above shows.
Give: 12:15
